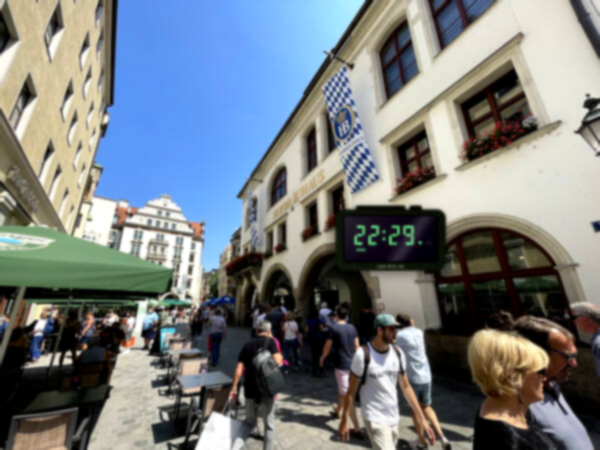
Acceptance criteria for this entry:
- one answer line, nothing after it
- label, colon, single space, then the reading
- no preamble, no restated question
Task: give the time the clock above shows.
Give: 22:29
